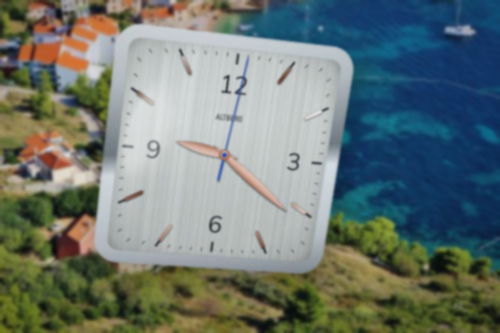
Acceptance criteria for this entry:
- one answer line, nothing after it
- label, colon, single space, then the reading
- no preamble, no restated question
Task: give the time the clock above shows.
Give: 9:21:01
